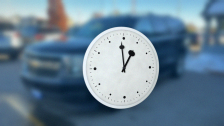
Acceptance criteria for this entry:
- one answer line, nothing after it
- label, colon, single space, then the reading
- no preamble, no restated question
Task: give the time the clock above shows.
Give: 12:59
